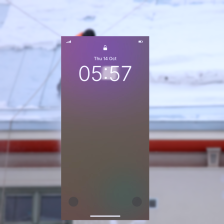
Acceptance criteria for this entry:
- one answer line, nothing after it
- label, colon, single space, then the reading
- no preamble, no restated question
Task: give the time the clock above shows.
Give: 5:57
